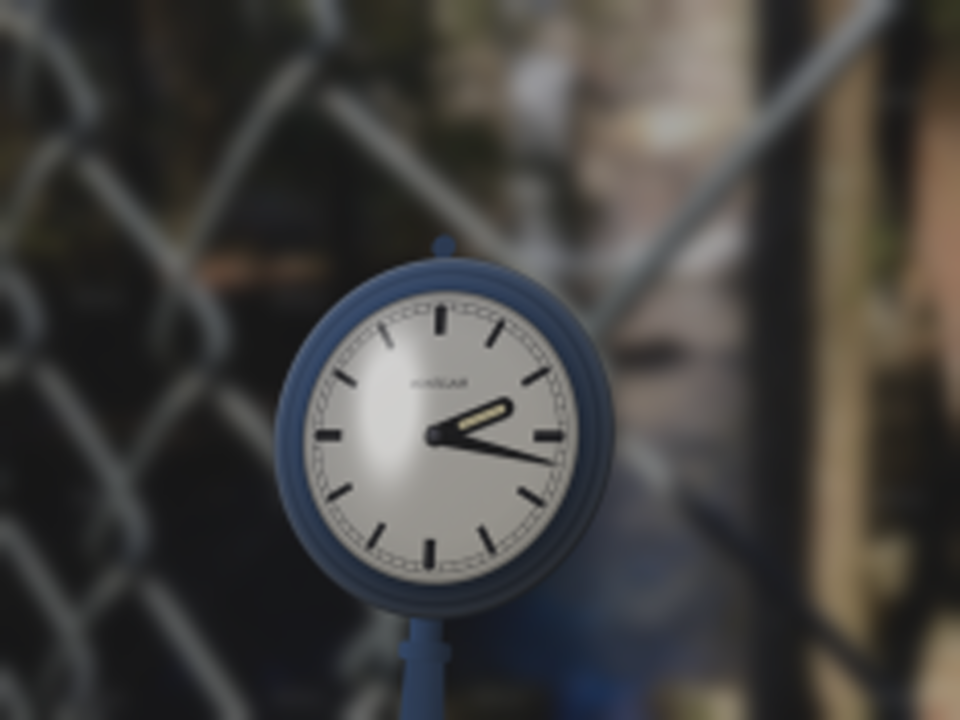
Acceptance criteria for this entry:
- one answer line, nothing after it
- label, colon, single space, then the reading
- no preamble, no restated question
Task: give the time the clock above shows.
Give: 2:17
